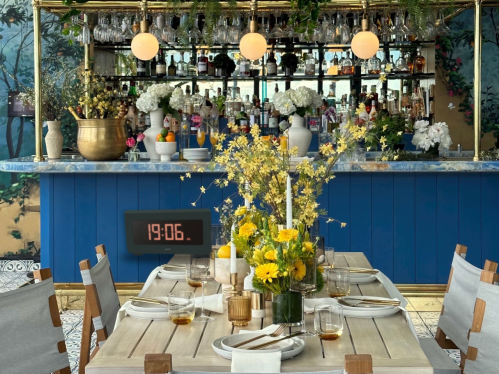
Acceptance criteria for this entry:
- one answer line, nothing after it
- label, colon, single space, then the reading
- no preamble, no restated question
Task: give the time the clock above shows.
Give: 19:06
